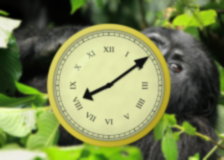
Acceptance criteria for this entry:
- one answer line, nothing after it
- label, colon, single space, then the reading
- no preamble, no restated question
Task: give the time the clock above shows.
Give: 8:09
